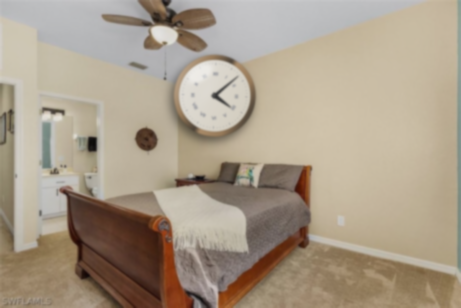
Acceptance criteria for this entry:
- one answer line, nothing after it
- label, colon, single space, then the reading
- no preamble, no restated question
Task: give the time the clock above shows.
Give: 4:08
